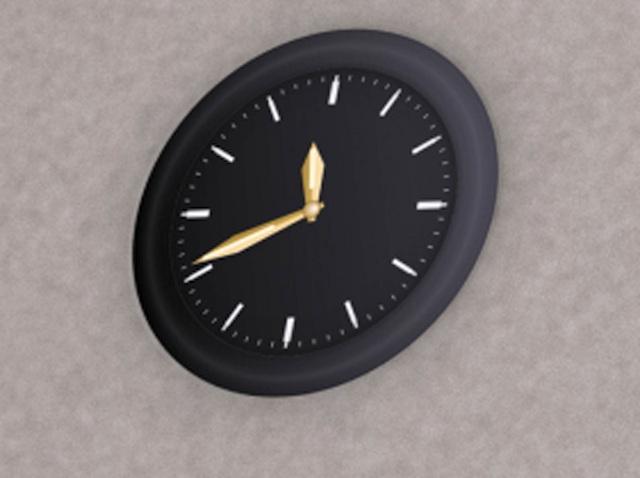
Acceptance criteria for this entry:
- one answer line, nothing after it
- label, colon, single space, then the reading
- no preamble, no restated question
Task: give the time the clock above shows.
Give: 11:41
